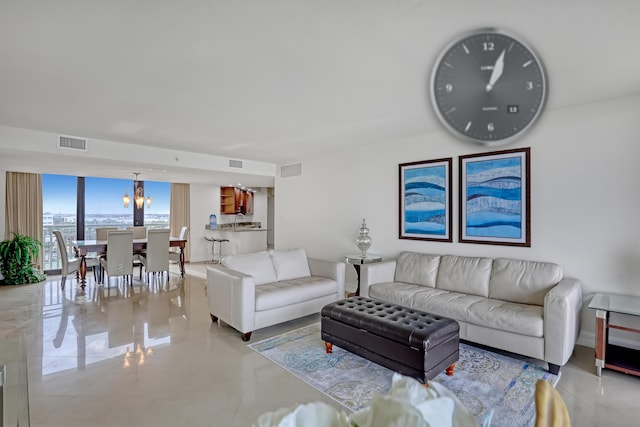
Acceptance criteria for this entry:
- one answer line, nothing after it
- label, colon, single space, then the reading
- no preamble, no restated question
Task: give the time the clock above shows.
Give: 1:04
